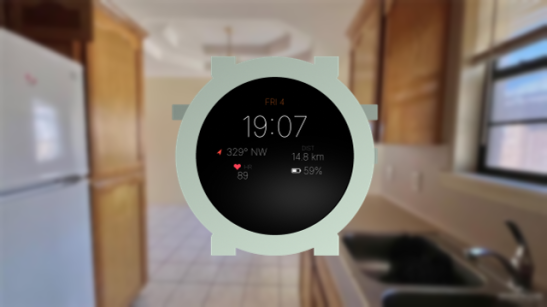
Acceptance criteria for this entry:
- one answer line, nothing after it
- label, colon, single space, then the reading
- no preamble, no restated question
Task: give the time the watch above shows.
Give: 19:07
